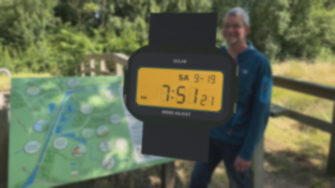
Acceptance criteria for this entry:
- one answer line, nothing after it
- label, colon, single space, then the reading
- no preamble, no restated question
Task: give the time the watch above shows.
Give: 7:51:21
